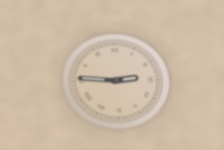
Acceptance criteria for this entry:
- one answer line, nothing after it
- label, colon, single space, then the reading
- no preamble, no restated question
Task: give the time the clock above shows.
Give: 2:46
